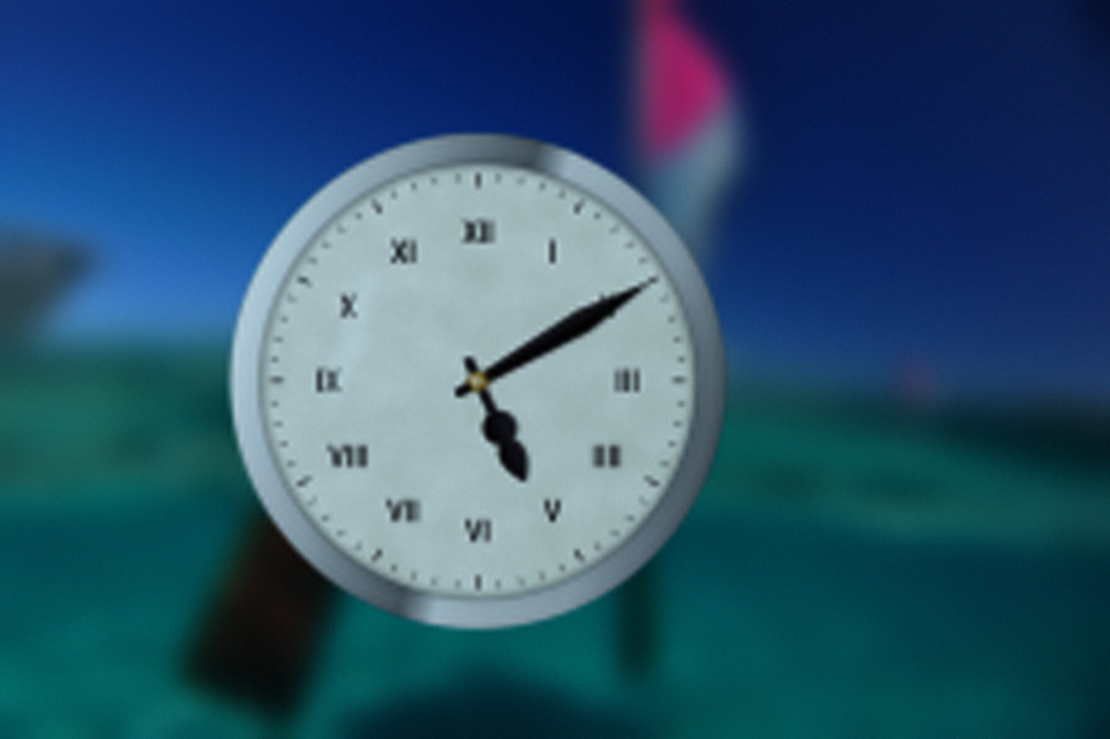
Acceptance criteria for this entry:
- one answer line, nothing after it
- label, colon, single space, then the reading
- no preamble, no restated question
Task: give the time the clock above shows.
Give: 5:10
